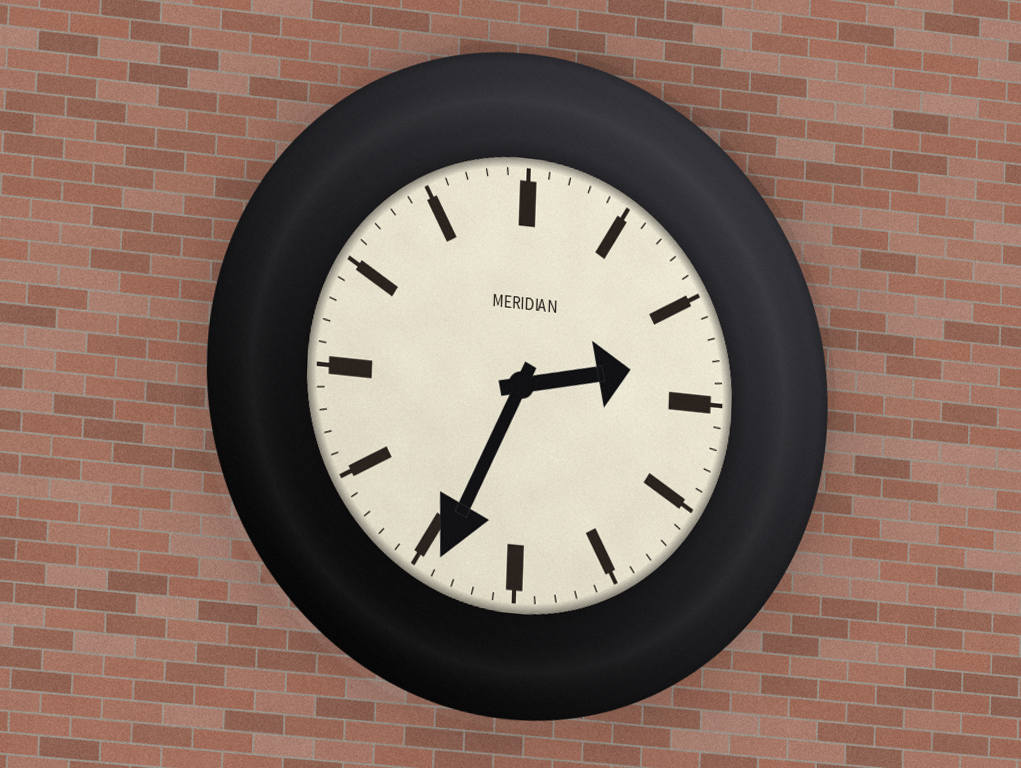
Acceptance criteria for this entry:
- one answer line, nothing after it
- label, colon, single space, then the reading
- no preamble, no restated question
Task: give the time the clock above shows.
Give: 2:34
